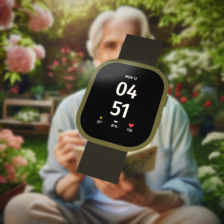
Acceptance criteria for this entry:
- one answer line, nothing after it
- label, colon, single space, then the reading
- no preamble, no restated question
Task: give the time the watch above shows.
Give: 4:51
